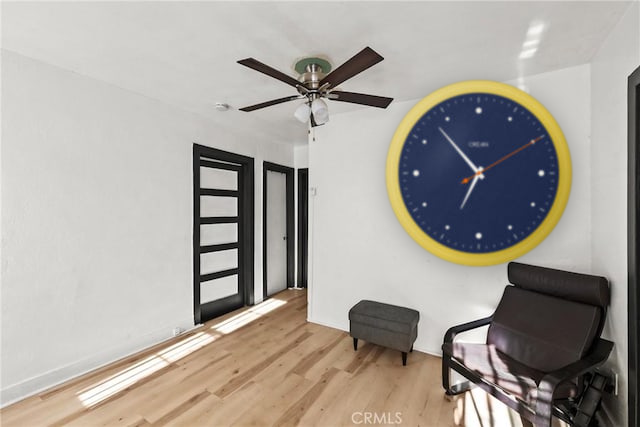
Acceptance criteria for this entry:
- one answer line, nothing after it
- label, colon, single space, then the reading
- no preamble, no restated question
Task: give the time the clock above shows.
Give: 6:53:10
